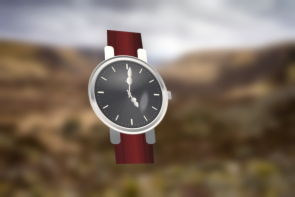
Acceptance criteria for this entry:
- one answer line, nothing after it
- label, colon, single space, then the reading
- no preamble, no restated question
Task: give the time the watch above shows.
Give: 5:01
